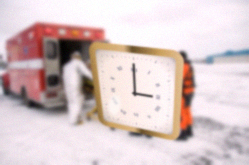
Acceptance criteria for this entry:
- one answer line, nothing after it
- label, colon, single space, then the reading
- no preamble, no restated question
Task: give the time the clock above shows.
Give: 3:00
